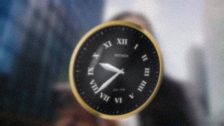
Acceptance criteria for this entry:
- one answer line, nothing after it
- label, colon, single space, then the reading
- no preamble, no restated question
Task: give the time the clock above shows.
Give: 9:38
